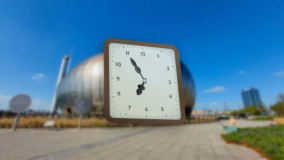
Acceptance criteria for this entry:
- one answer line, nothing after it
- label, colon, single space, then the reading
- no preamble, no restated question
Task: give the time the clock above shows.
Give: 6:55
